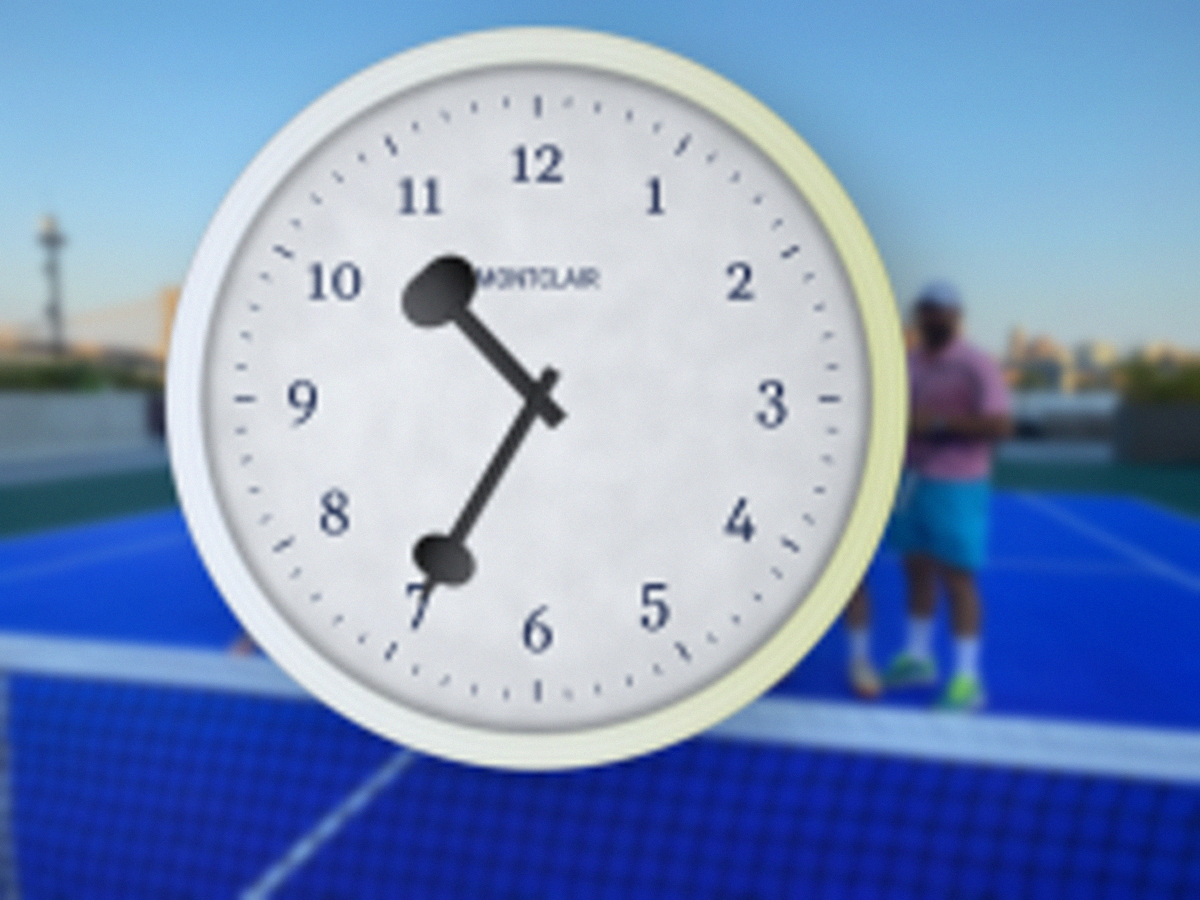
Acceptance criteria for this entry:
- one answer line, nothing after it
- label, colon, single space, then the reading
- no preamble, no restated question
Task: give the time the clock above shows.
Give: 10:35
